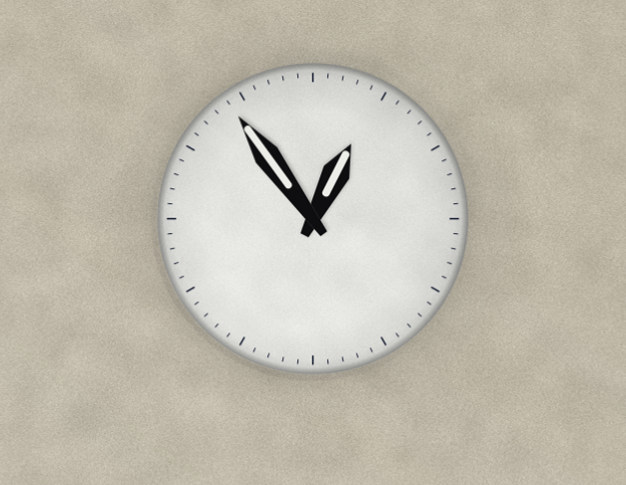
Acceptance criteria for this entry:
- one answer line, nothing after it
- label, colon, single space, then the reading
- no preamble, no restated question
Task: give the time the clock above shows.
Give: 12:54
